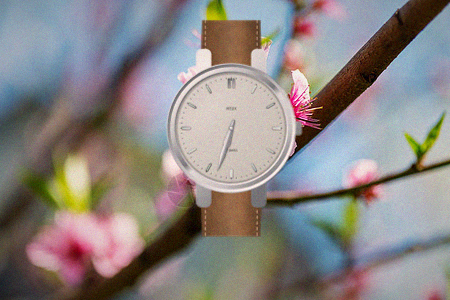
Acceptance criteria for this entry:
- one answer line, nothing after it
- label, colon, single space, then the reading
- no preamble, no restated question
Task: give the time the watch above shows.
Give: 6:33
